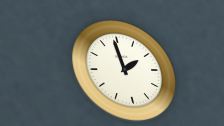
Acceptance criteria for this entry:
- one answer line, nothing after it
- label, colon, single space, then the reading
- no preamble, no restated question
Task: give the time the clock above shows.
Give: 1:59
